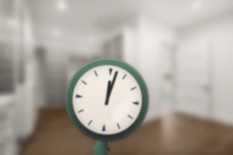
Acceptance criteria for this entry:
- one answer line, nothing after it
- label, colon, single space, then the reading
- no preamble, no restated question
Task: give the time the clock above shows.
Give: 12:02
